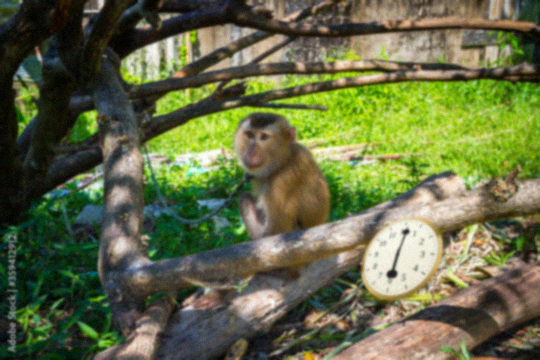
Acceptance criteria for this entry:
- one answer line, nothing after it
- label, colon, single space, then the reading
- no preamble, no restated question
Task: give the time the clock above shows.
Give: 6:01
